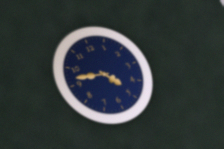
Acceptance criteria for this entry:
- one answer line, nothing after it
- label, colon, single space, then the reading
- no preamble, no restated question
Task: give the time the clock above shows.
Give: 4:47
